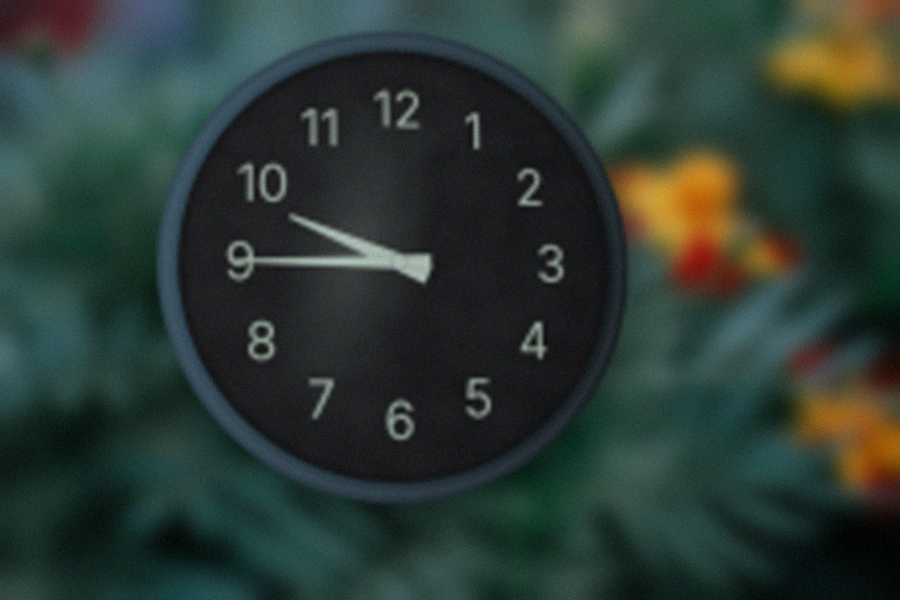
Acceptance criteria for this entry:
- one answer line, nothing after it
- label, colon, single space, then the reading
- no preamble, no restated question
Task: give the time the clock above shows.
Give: 9:45
